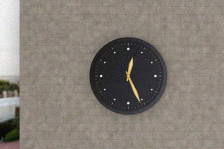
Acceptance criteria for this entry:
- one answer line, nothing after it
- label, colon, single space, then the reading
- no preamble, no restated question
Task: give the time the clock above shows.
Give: 12:26
